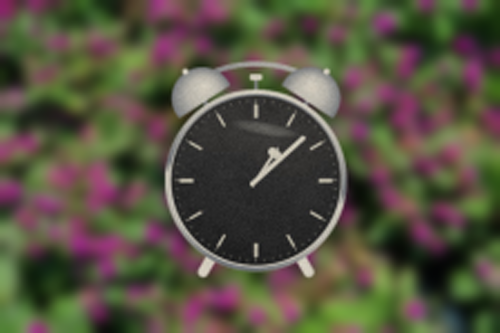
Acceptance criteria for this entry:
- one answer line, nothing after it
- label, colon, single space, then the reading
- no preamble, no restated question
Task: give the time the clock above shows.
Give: 1:08
